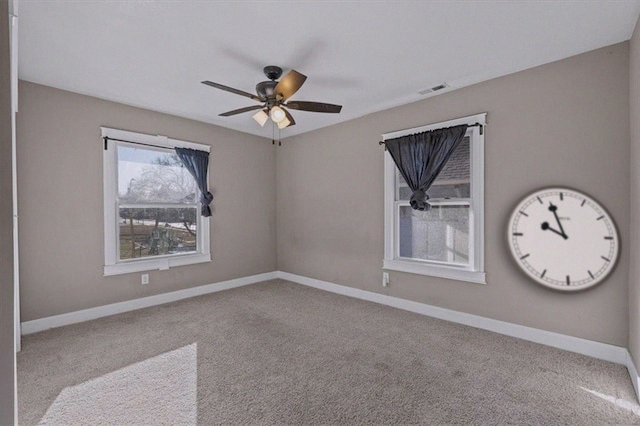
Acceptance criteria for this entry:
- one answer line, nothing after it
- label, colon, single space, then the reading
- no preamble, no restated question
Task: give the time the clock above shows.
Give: 9:57
